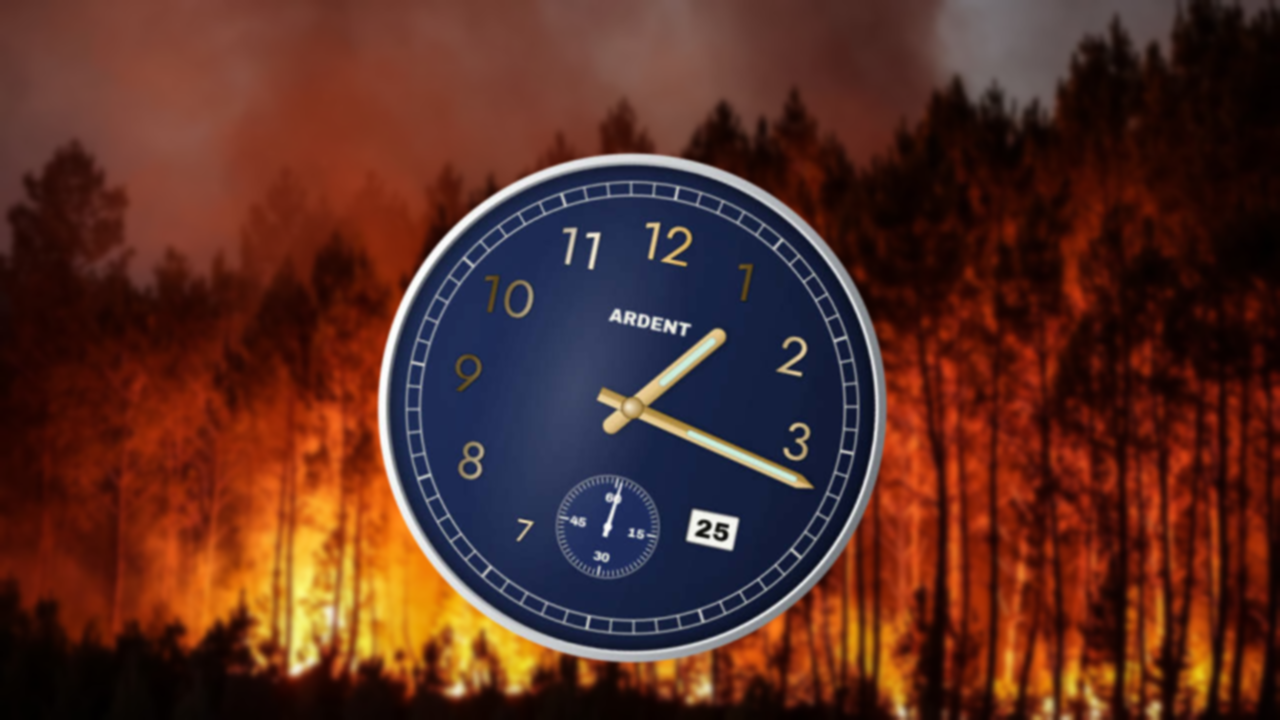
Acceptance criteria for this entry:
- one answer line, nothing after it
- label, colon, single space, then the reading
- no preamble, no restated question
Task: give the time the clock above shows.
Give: 1:17:01
